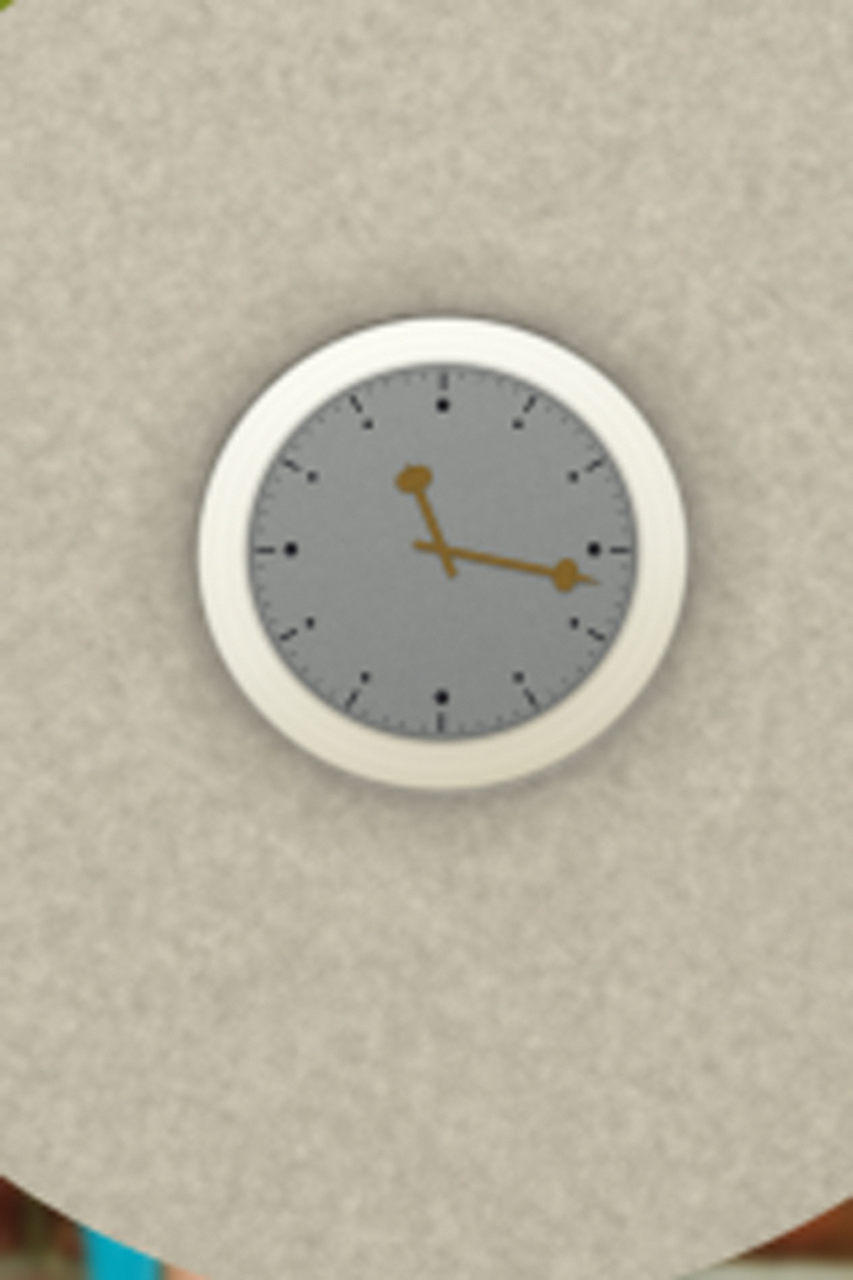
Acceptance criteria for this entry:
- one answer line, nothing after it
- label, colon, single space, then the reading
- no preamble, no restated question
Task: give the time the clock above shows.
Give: 11:17
